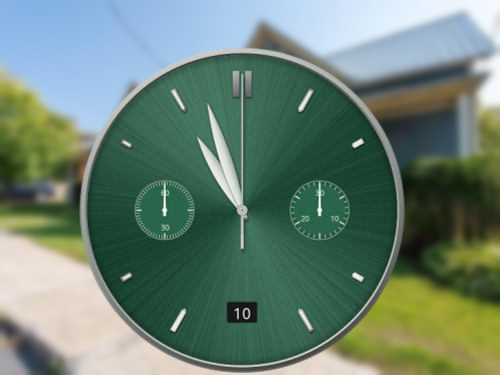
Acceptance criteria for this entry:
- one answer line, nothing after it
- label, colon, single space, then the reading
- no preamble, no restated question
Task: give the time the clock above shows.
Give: 10:57
